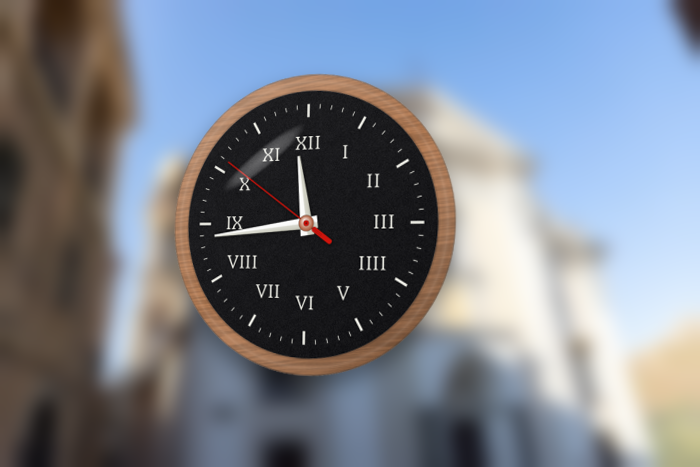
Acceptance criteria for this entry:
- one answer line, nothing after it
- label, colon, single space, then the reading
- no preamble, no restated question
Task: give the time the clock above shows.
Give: 11:43:51
